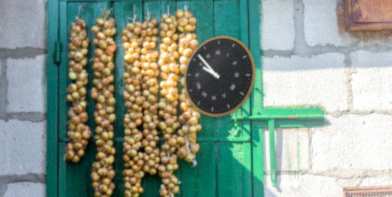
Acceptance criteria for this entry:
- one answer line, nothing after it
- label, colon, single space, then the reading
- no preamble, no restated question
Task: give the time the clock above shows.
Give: 9:52
